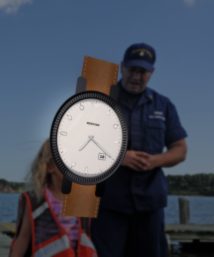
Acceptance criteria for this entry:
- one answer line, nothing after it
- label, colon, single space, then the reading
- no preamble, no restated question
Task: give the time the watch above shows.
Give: 7:20
